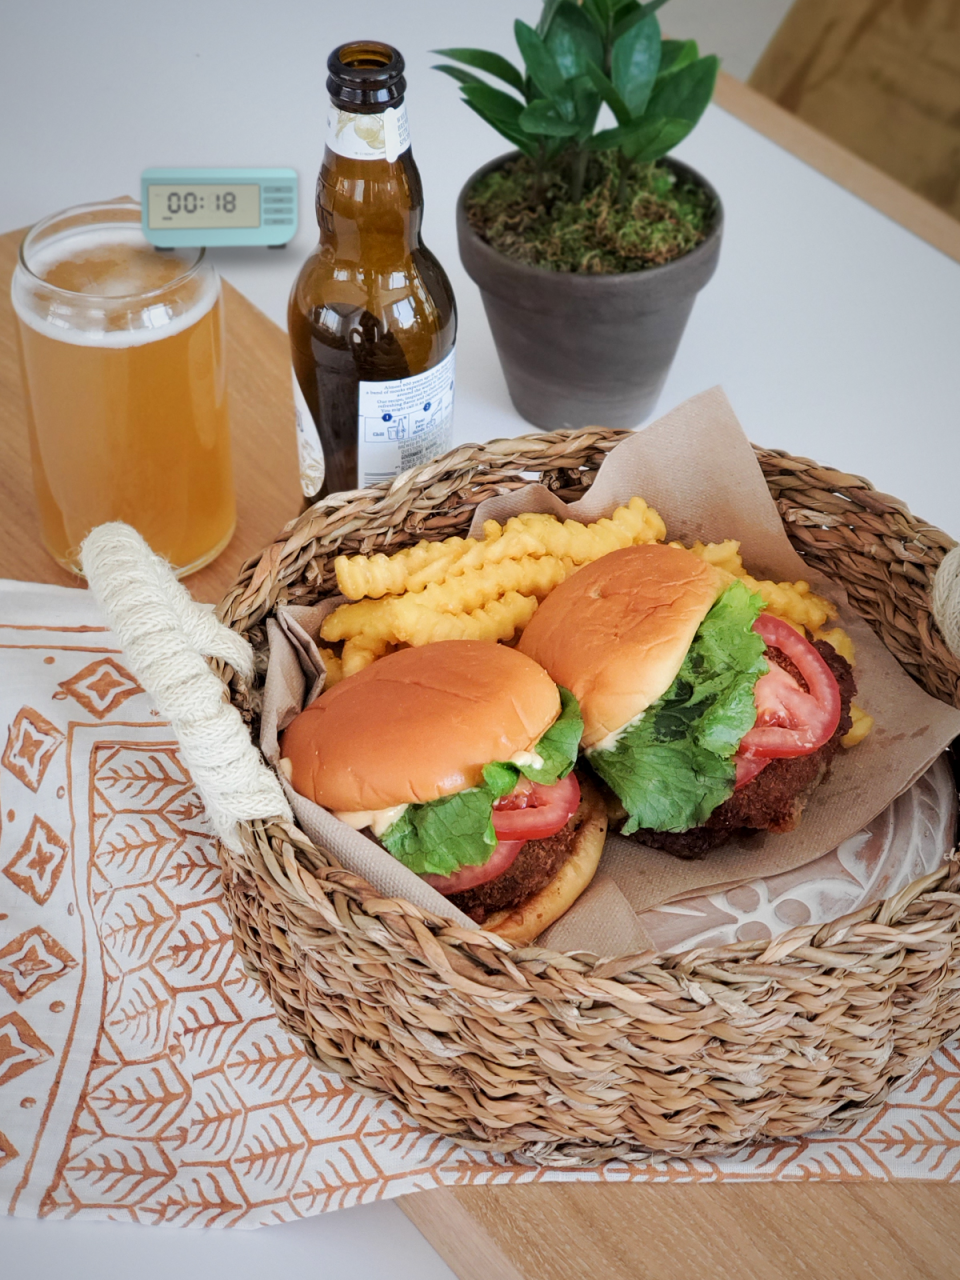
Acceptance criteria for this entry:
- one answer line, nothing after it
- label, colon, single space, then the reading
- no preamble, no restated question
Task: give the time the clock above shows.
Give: 0:18
